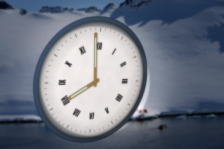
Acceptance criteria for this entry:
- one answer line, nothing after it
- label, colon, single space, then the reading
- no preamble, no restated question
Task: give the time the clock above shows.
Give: 7:59
